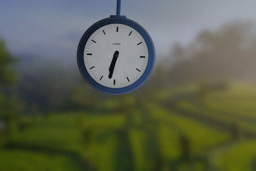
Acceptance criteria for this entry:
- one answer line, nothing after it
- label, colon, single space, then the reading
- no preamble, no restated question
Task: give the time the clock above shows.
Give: 6:32
